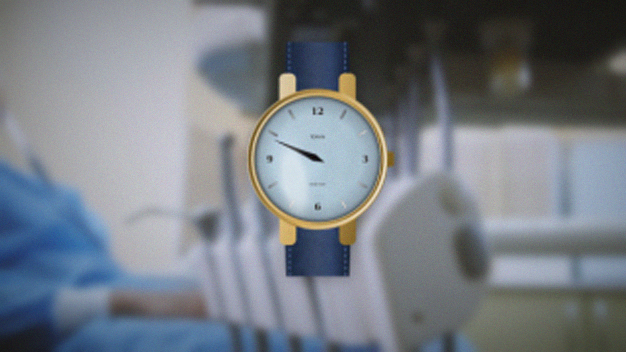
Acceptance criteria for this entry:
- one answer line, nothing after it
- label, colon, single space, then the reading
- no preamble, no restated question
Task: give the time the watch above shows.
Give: 9:49
